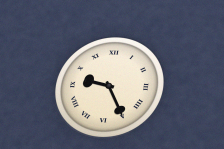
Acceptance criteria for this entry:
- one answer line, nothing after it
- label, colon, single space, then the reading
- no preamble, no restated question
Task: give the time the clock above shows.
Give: 9:25
